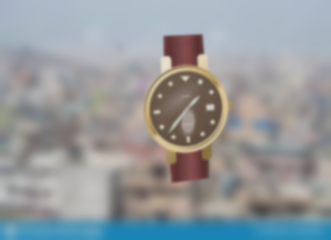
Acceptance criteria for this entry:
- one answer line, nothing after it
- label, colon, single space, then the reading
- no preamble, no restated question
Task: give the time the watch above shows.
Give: 1:37
